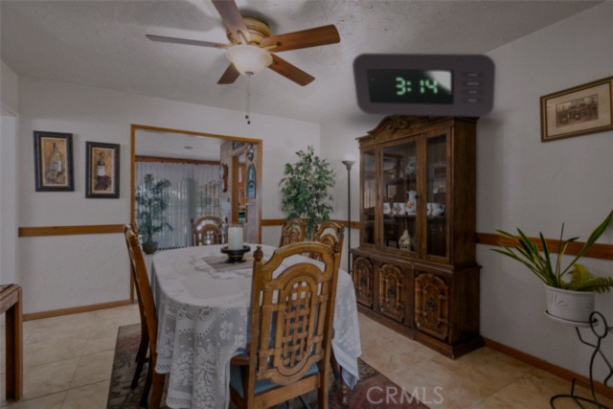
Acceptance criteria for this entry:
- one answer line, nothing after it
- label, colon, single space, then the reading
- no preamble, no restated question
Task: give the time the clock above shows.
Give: 3:14
